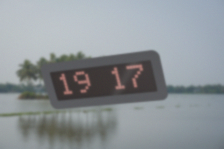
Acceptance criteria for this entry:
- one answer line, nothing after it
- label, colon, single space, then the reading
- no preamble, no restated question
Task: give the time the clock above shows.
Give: 19:17
